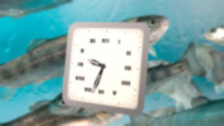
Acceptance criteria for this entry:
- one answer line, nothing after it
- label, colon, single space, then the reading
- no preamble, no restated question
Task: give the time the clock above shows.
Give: 9:33
